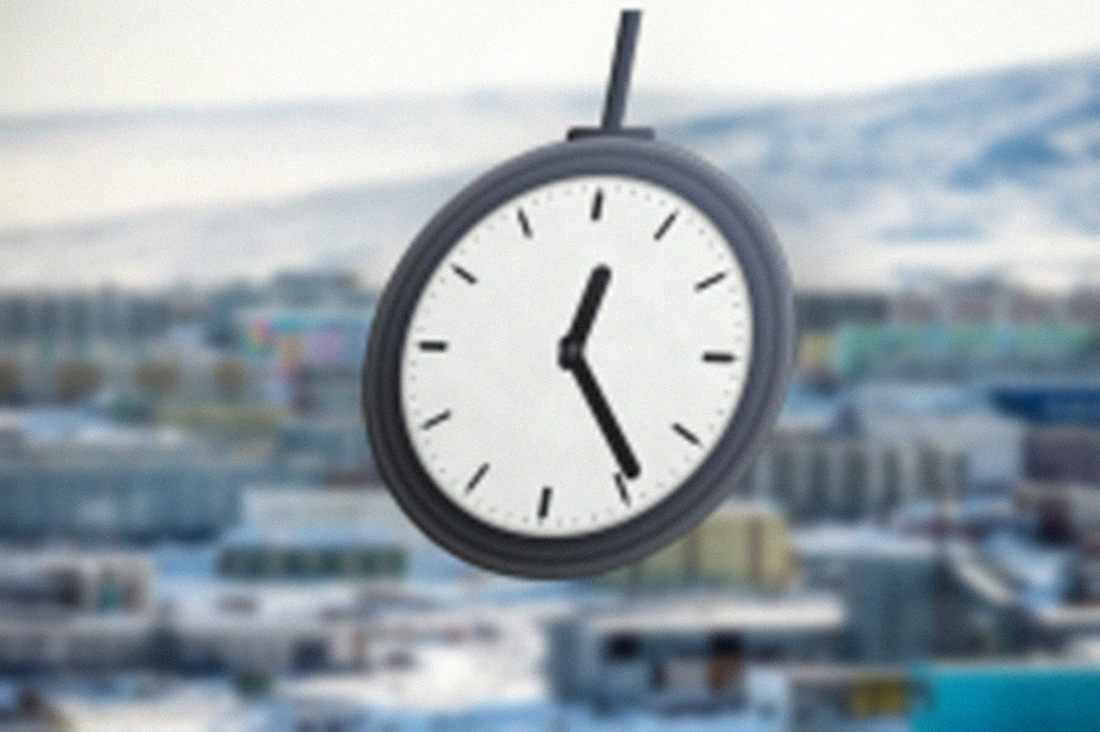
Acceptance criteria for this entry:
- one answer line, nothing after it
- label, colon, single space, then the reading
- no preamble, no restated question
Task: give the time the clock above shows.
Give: 12:24
